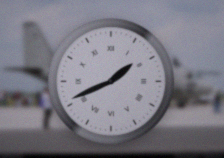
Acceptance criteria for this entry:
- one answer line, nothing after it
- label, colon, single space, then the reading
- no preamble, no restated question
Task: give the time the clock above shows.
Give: 1:41
